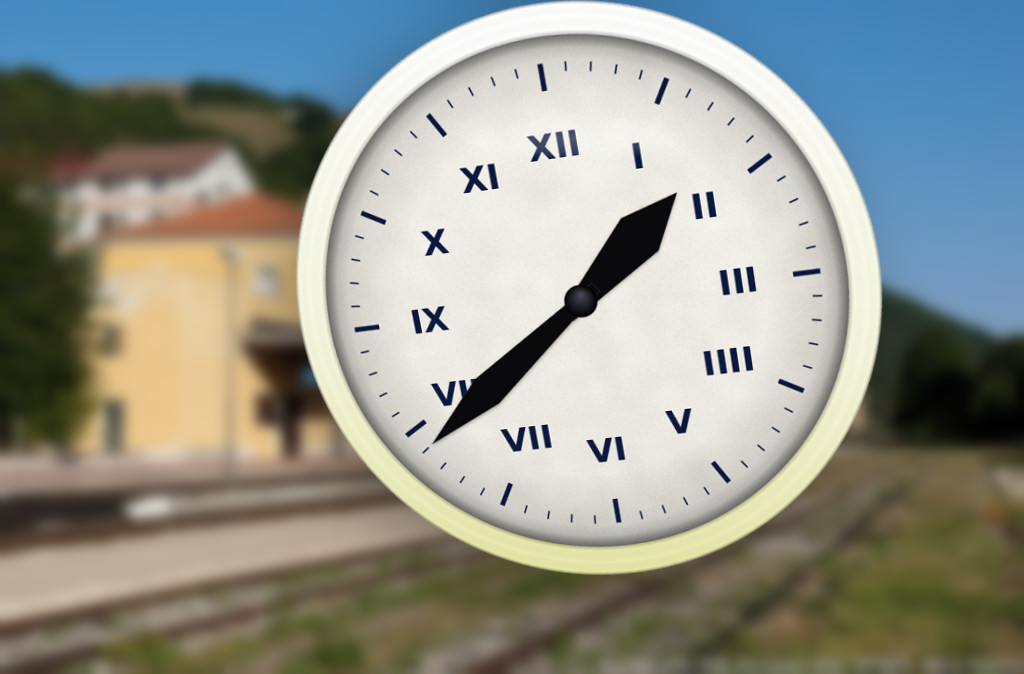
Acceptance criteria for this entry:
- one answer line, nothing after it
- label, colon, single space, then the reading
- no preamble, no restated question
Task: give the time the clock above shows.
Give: 1:39
